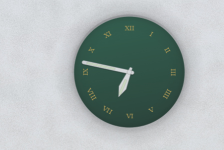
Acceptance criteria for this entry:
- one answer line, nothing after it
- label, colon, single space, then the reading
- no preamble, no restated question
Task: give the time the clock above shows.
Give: 6:47
